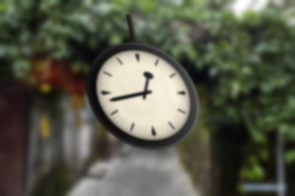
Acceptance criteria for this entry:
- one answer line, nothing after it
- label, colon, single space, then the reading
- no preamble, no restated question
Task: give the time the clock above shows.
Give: 12:43
